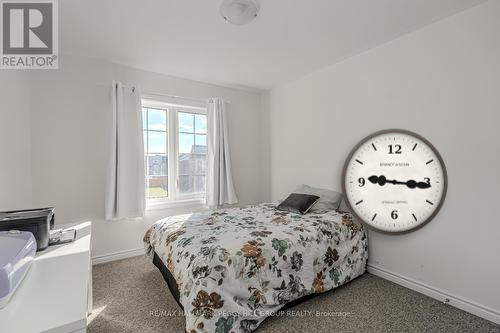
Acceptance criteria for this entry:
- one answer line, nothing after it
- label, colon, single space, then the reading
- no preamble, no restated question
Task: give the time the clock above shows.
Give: 9:16
